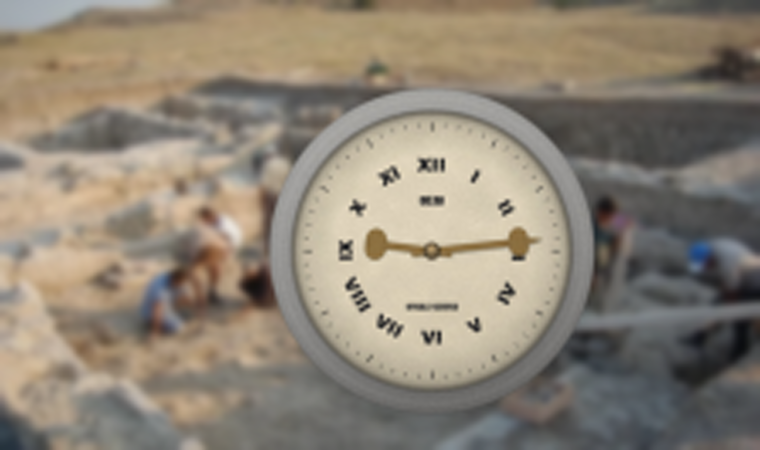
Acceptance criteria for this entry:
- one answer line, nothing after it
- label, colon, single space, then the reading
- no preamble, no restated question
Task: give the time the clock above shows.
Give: 9:14
